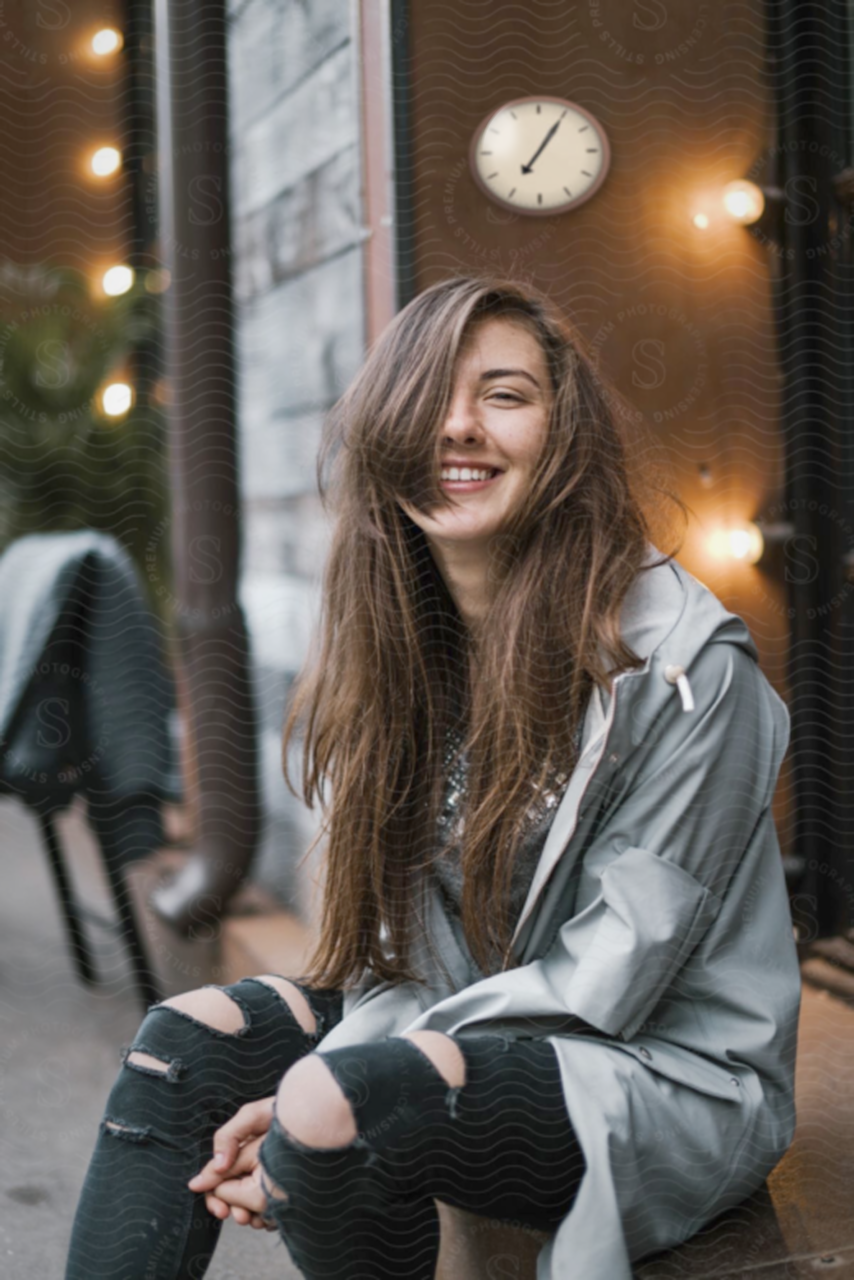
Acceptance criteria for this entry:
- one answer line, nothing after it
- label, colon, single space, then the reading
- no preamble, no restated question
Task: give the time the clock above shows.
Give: 7:05
